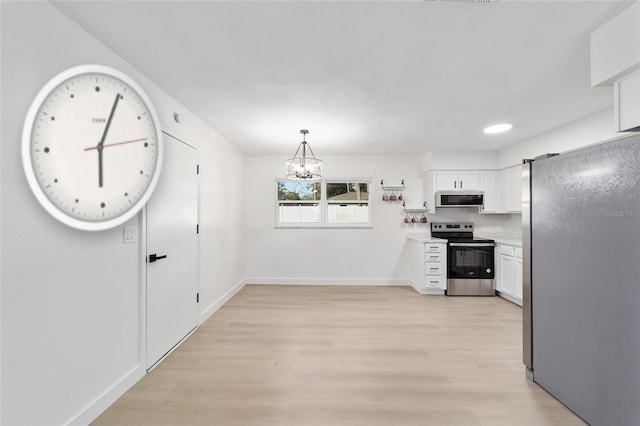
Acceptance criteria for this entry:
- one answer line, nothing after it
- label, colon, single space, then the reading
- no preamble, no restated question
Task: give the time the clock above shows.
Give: 6:04:14
